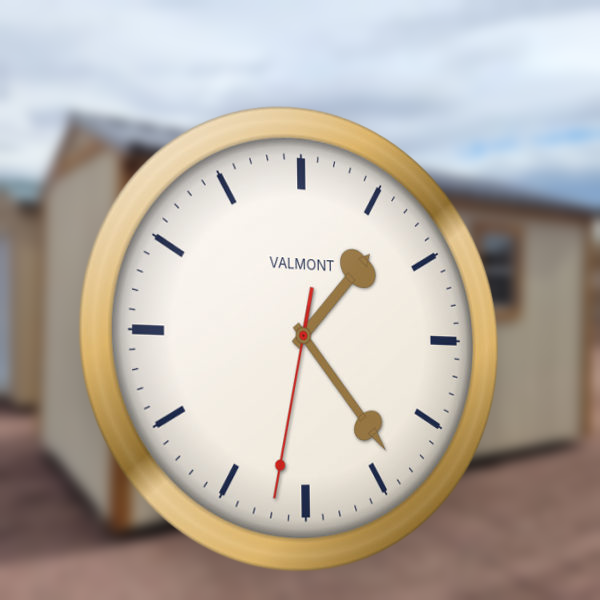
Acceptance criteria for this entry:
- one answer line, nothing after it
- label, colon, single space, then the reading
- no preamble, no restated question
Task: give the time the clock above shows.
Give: 1:23:32
